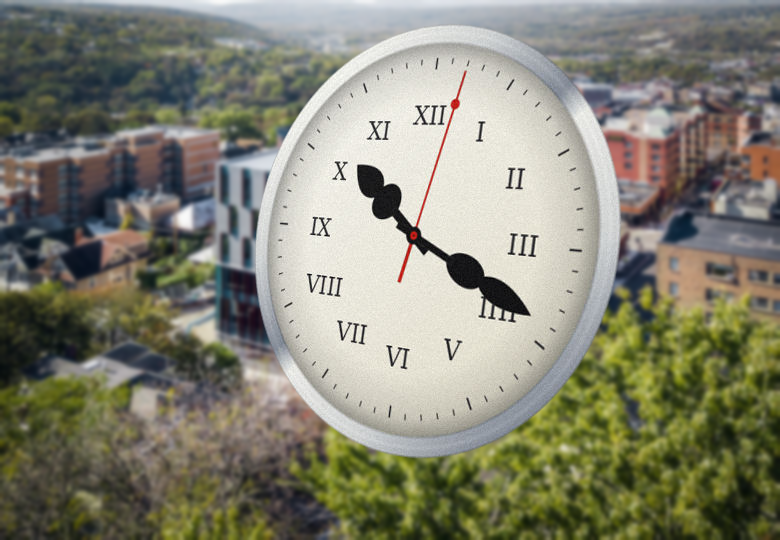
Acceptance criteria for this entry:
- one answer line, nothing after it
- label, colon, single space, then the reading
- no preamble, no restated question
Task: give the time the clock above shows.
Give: 10:19:02
